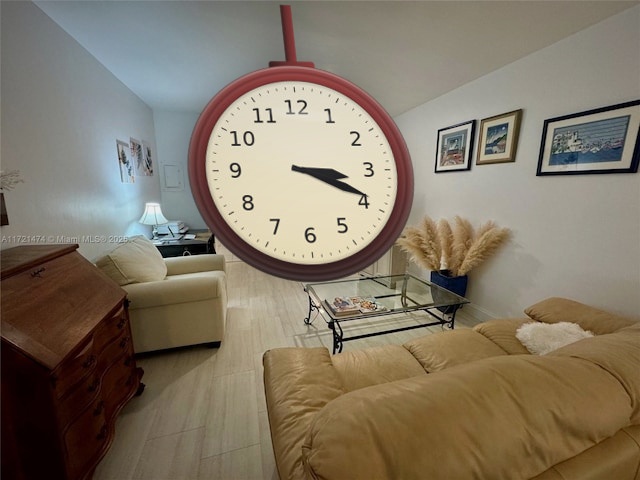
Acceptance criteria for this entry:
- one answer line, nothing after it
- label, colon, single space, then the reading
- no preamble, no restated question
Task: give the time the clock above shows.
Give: 3:19
